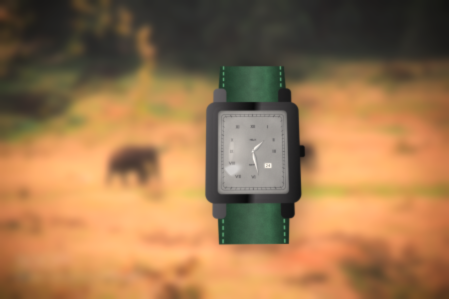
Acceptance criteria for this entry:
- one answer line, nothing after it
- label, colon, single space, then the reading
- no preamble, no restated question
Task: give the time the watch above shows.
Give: 1:28
